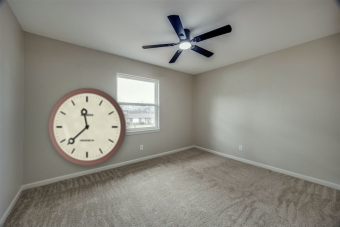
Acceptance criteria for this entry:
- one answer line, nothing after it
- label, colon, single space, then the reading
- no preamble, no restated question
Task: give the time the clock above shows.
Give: 11:38
